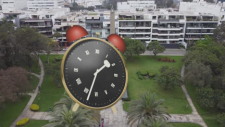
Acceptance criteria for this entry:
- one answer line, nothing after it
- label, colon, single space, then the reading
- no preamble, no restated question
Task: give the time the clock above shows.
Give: 1:33
